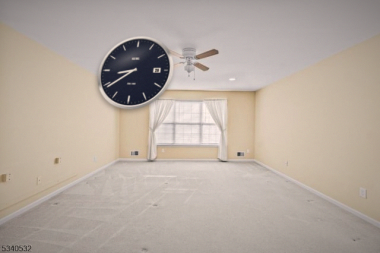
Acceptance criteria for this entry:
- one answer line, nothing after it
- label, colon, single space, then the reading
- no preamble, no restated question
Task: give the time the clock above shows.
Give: 8:39
